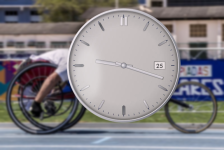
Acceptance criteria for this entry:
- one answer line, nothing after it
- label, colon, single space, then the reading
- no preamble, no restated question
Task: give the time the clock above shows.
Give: 9:18
